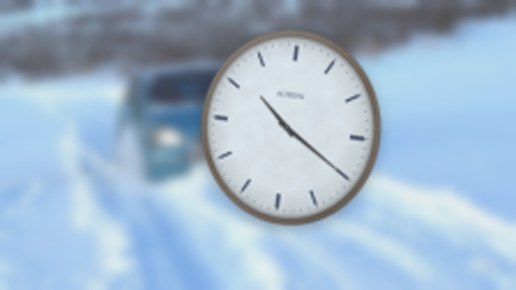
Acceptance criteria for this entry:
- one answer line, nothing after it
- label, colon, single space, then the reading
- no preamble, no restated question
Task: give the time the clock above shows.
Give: 10:20
